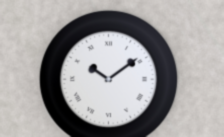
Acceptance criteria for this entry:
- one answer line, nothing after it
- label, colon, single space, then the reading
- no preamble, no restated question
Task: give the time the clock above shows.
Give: 10:09
